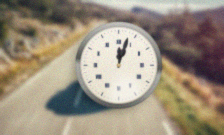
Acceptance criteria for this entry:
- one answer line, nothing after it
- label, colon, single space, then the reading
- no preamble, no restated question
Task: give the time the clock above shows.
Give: 12:03
